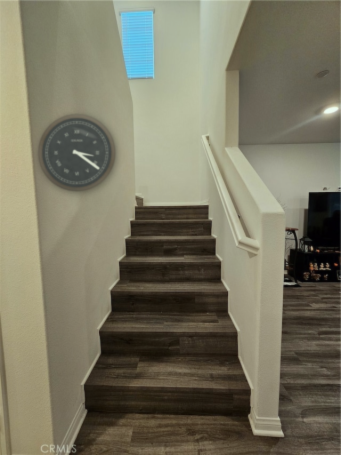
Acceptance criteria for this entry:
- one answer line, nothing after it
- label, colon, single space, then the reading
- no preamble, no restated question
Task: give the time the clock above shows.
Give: 3:21
